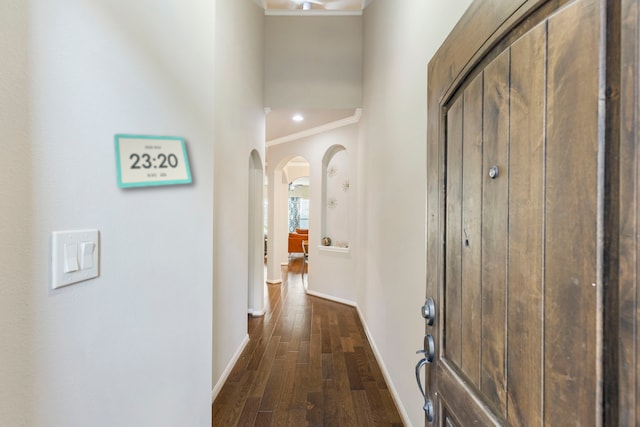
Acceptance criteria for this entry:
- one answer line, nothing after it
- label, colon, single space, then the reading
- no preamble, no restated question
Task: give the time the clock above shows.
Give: 23:20
